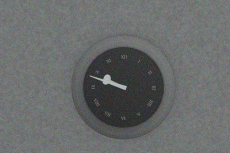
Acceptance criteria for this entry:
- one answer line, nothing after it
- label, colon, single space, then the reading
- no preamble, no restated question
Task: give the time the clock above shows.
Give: 9:48
